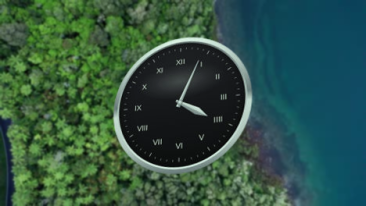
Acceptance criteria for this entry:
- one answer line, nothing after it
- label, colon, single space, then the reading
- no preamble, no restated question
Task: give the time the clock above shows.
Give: 4:04
